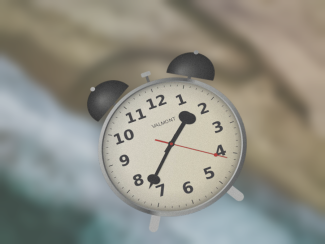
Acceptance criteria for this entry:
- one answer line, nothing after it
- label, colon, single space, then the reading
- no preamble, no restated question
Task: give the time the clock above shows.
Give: 1:37:21
